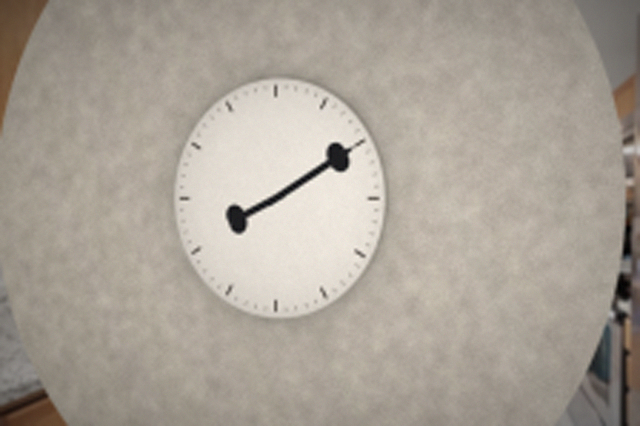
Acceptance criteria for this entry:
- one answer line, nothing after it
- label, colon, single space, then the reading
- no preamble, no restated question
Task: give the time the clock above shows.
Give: 8:10
